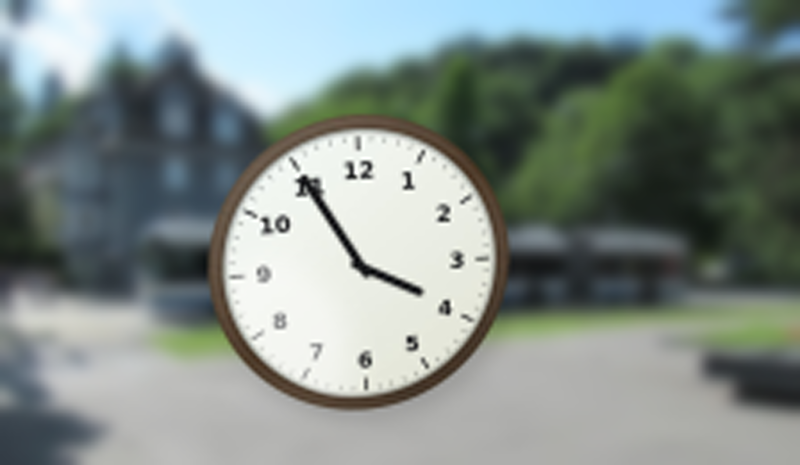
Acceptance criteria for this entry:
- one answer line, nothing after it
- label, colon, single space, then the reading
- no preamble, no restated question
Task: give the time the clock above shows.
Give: 3:55
